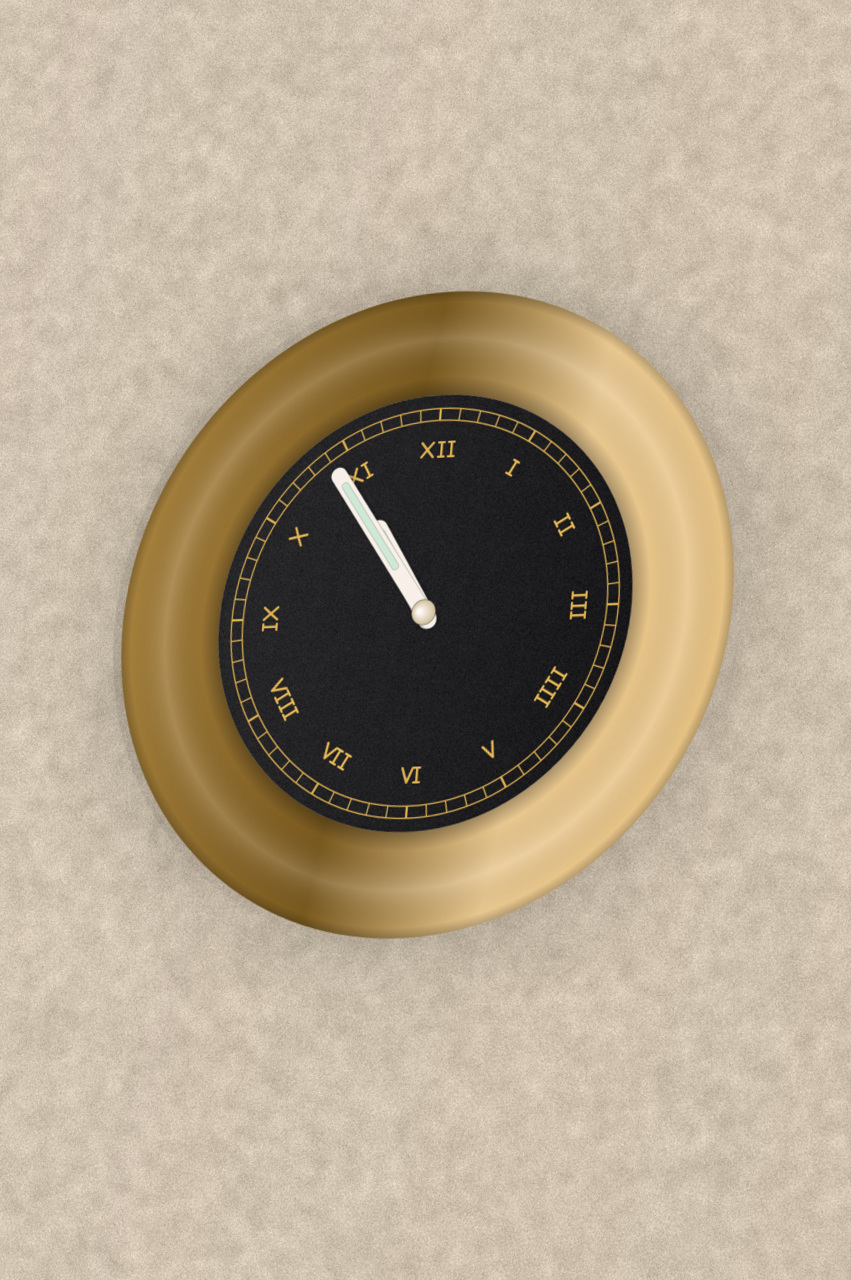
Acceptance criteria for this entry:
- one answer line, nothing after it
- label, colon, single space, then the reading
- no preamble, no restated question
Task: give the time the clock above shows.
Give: 10:54
